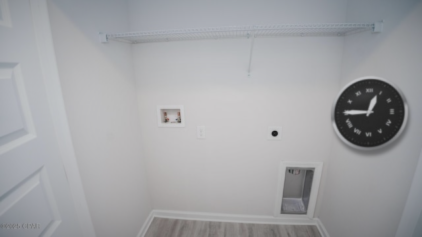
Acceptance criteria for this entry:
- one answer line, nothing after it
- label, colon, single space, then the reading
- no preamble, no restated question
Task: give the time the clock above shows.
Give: 12:45
